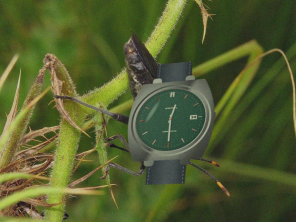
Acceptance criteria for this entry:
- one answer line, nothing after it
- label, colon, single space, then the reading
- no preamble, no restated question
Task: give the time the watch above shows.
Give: 12:30
